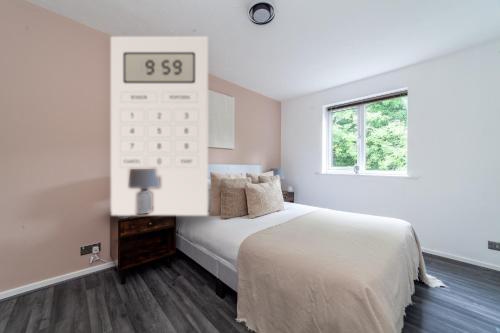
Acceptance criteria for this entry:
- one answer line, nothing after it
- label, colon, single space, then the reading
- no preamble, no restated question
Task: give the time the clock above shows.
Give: 9:59
